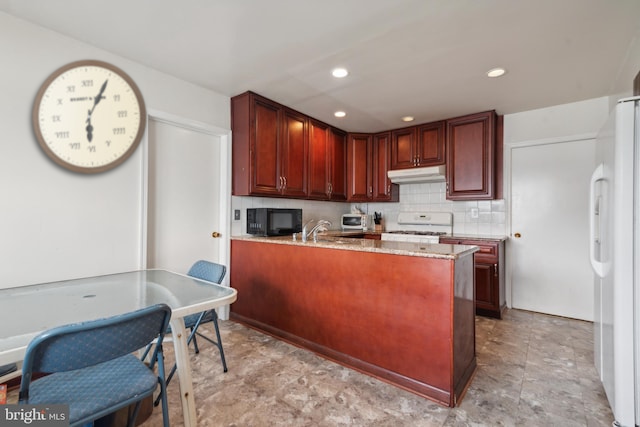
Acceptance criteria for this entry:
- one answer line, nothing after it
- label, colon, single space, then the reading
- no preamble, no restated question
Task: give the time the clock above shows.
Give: 6:05
